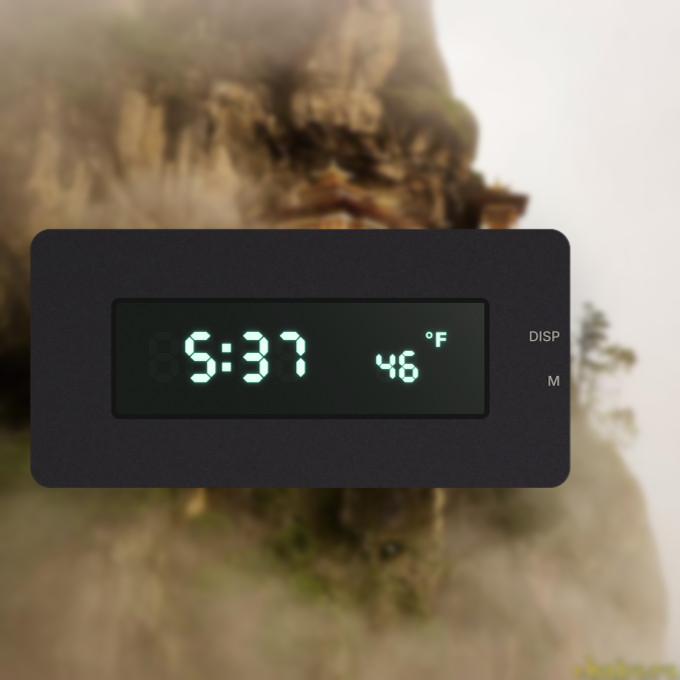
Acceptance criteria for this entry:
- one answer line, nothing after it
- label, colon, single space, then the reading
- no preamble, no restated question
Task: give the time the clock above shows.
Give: 5:37
